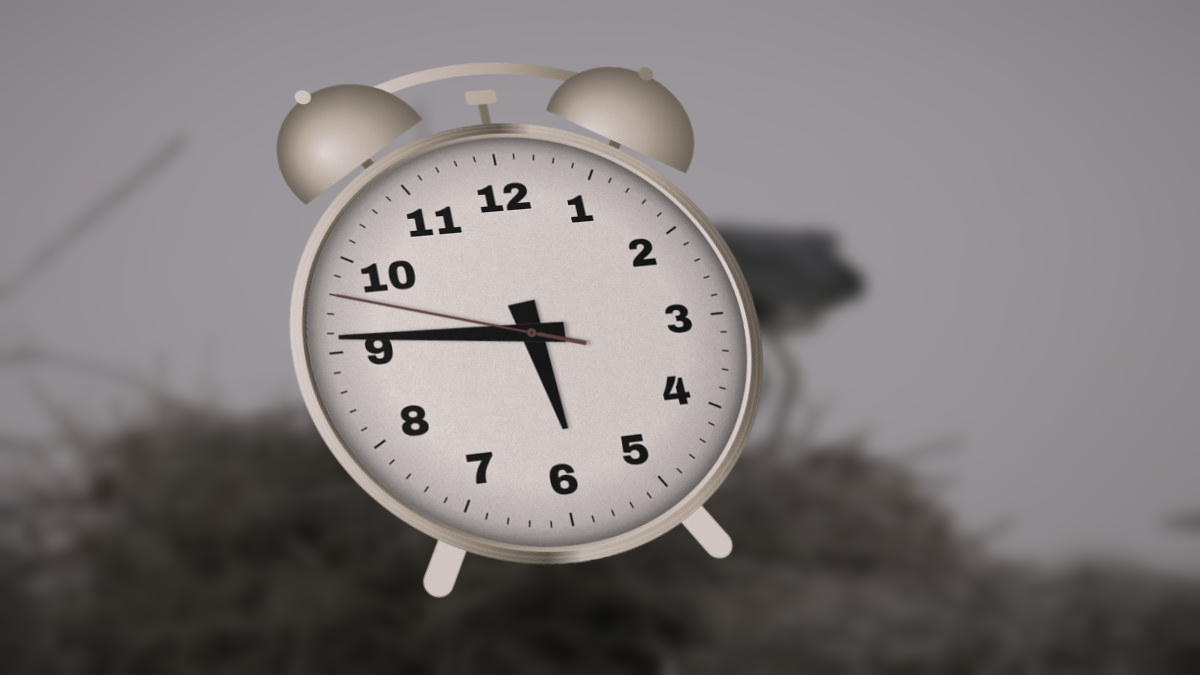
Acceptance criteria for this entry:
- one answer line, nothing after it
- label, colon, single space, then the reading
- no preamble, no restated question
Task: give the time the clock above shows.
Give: 5:45:48
